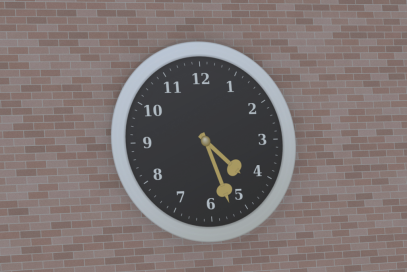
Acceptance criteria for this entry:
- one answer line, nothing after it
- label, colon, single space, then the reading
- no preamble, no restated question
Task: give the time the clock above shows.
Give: 4:27
